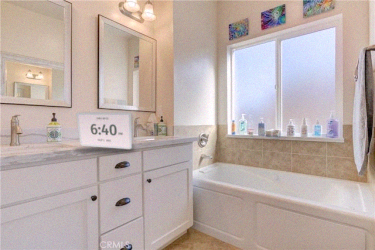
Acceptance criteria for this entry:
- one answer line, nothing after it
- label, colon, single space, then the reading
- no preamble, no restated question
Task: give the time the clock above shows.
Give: 6:40
